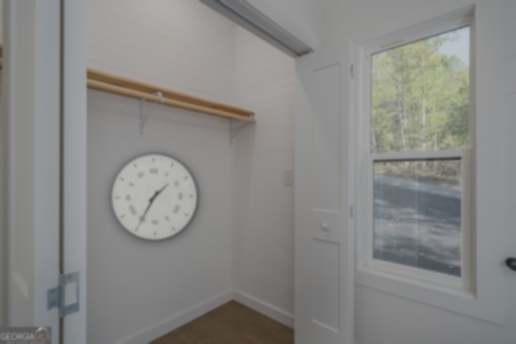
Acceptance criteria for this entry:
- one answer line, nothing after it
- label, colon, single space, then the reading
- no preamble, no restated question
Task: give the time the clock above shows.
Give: 1:35
